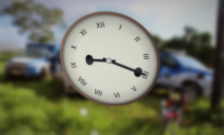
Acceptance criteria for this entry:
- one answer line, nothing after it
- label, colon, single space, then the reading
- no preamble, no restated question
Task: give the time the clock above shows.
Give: 9:20
